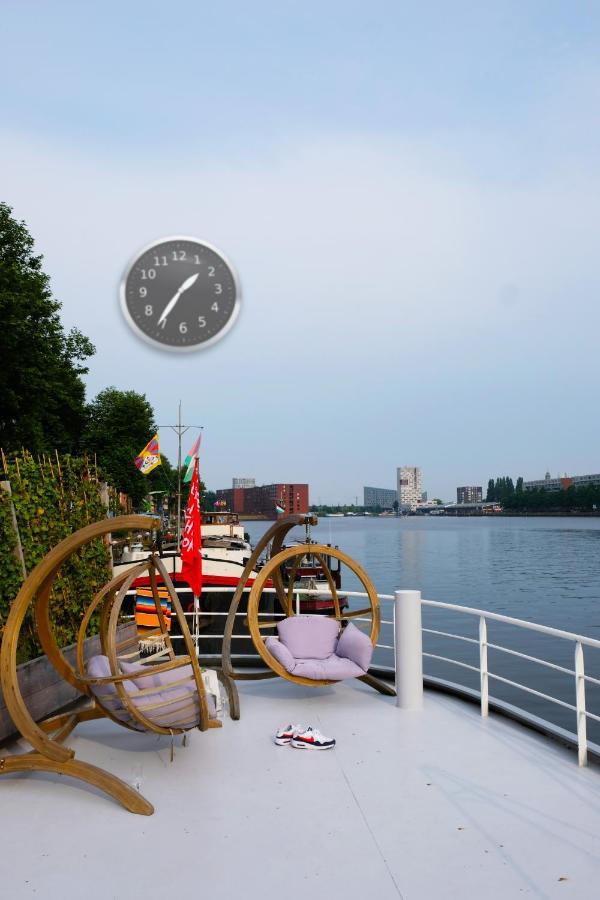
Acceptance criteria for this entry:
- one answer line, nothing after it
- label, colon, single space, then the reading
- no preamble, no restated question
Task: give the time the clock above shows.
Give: 1:36
